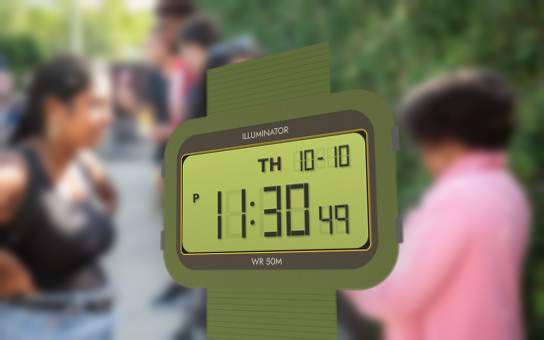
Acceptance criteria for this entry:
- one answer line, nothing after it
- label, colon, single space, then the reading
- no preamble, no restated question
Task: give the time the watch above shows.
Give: 11:30:49
